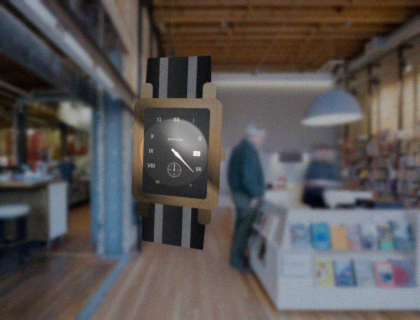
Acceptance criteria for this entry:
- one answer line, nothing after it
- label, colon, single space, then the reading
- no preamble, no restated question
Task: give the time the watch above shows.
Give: 4:22
